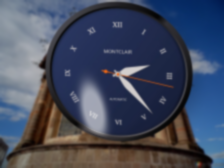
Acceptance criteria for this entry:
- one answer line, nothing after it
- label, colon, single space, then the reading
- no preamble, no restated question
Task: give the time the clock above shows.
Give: 2:23:17
